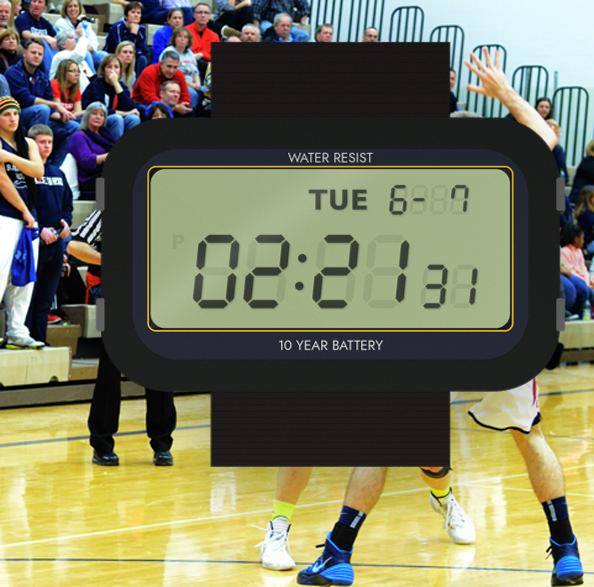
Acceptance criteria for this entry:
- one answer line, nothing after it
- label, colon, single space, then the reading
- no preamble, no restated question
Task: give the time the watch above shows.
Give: 2:21:31
